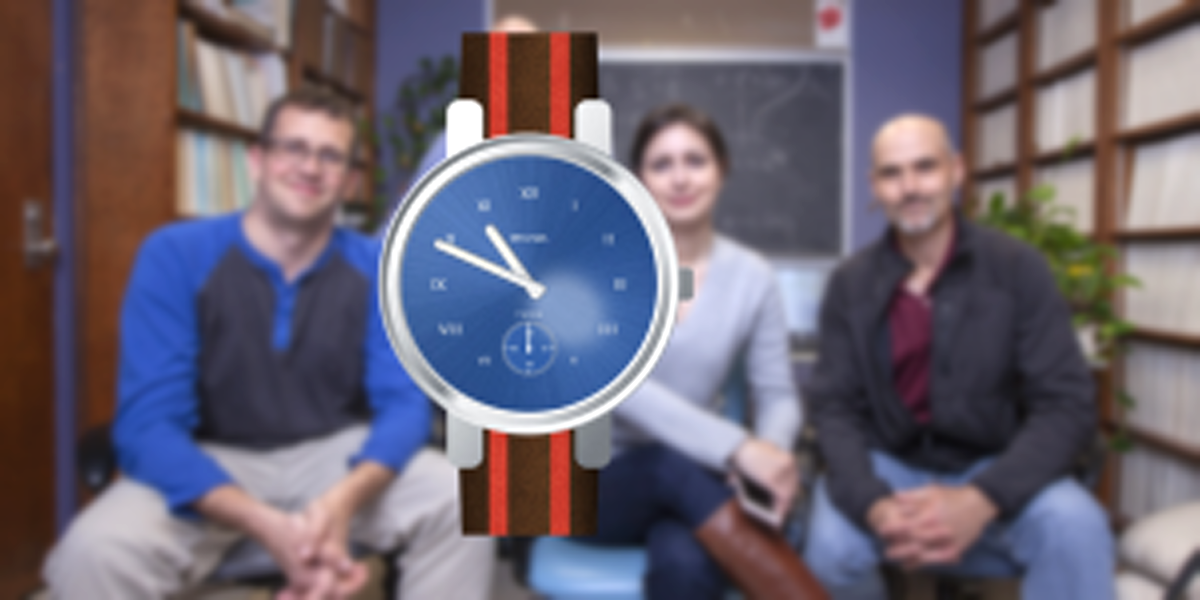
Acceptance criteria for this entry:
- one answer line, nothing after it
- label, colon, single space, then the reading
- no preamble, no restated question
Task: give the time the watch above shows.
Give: 10:49
